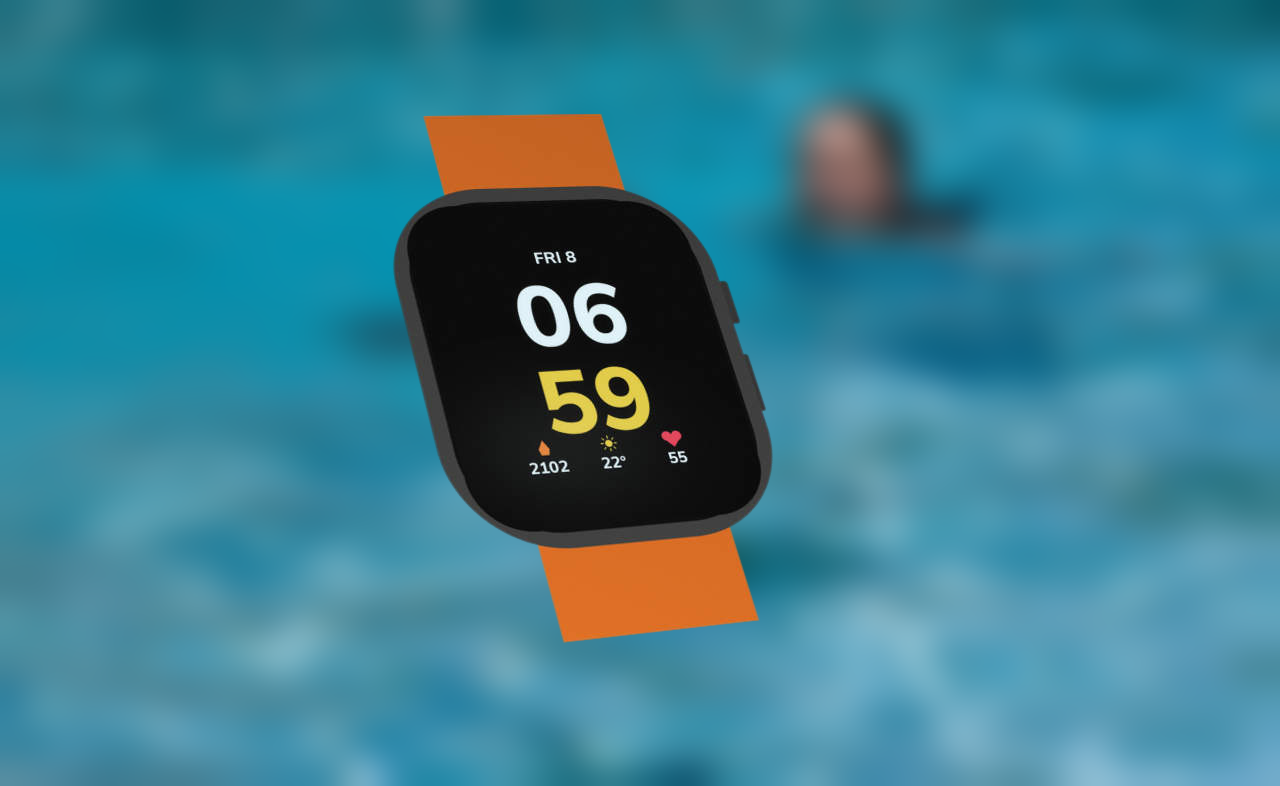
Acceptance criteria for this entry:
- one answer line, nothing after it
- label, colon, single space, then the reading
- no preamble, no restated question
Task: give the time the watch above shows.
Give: 6:59
